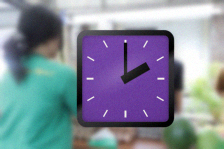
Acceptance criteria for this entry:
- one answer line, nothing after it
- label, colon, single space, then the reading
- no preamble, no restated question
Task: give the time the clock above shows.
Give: 2:00
